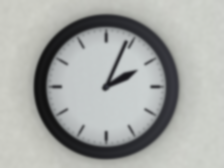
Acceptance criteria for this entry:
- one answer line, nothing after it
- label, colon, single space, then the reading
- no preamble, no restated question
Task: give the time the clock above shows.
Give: 2:04
